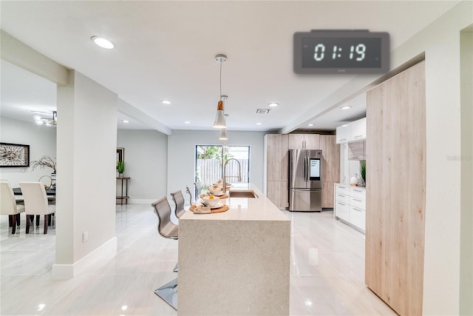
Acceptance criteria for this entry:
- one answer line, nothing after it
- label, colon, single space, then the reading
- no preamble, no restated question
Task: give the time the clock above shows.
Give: 1:19
